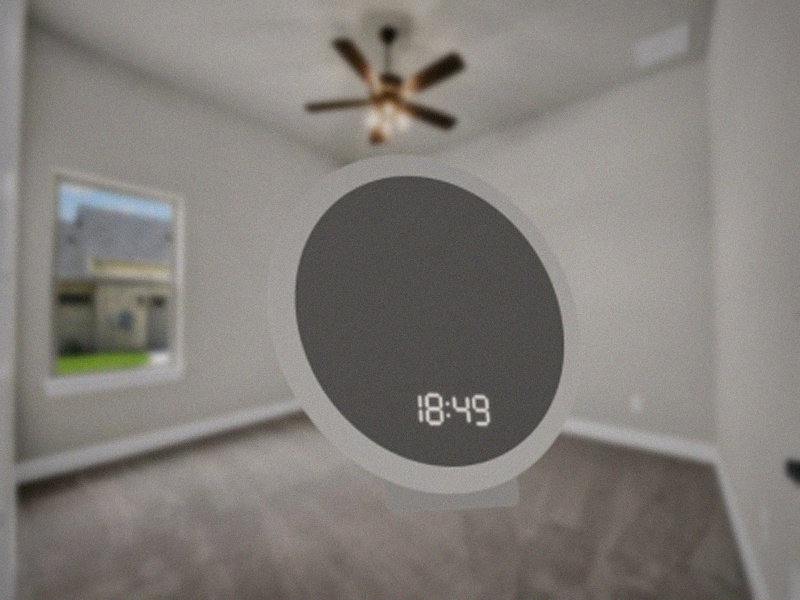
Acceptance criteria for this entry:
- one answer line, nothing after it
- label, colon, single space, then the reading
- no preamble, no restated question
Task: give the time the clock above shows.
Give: 18:49
